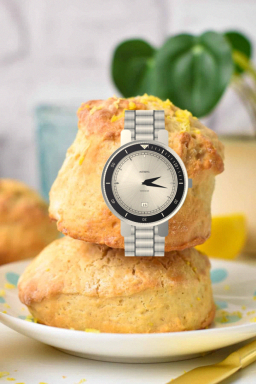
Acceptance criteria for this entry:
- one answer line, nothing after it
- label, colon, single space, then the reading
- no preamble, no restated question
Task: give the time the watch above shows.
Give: 2:17
